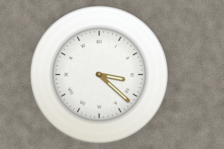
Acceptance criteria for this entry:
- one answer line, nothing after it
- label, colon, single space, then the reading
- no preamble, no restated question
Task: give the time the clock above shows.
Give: 3:22
